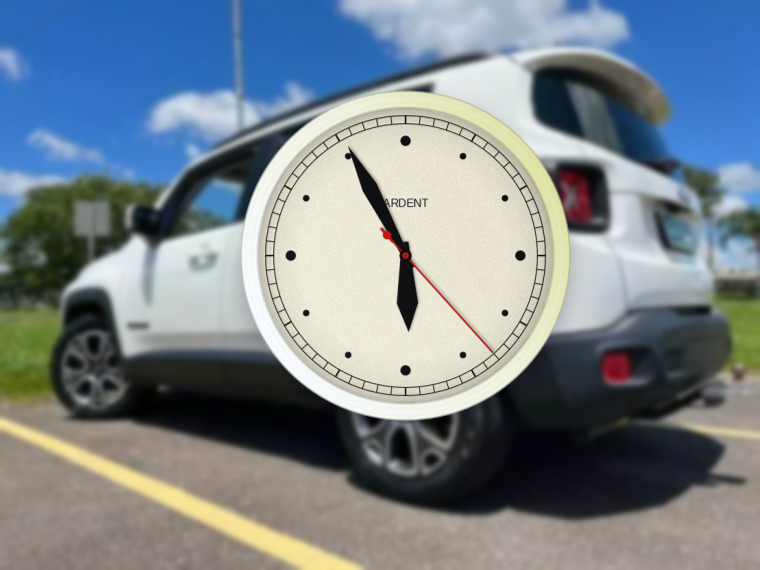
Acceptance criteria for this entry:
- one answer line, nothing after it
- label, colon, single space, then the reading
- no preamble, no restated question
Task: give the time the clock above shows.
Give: 5:55:23
